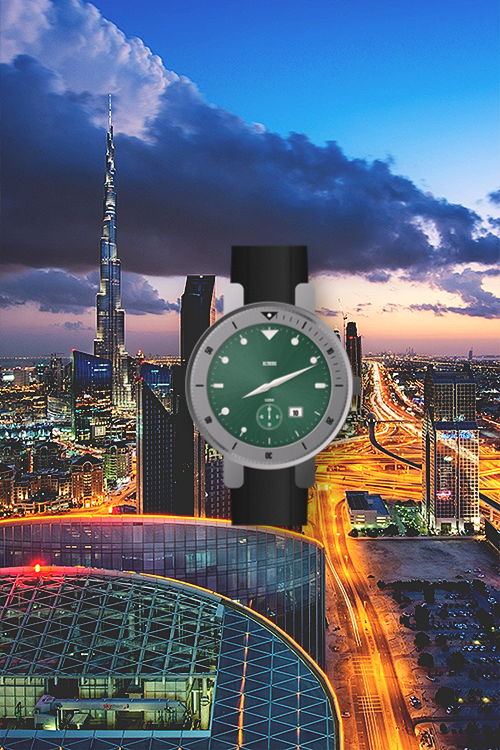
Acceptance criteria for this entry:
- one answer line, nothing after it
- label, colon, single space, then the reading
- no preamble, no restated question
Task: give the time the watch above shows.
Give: 8:11
